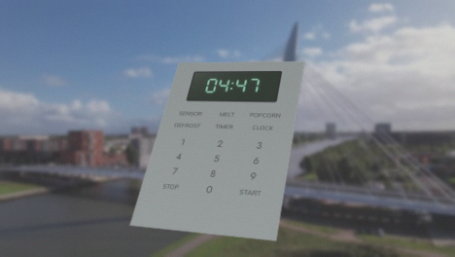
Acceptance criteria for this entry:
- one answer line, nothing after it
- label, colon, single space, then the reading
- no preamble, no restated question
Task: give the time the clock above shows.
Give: 4:47
